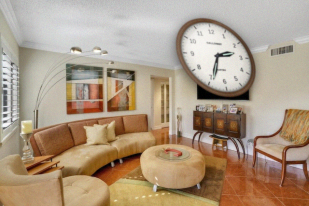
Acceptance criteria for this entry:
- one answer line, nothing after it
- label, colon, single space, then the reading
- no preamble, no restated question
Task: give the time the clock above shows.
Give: 2:34
